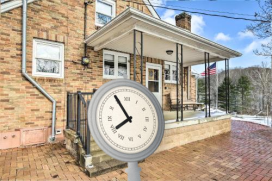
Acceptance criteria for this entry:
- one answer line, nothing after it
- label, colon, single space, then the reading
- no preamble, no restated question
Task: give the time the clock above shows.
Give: 7:55
